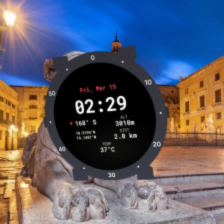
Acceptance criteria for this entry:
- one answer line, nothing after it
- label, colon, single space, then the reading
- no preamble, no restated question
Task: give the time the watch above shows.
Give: 2:29
